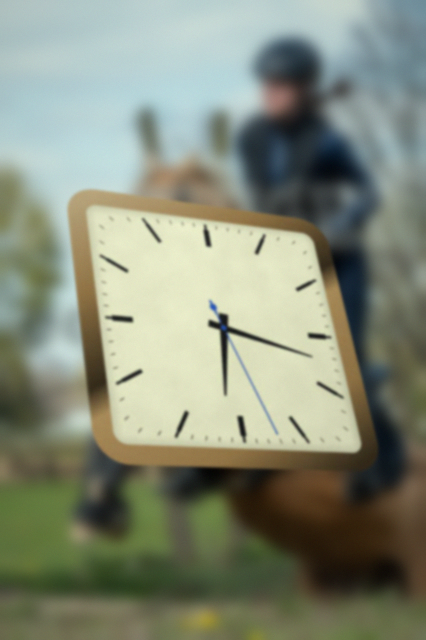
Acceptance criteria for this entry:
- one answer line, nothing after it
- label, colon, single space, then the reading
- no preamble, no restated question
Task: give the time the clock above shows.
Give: 6:17:27
